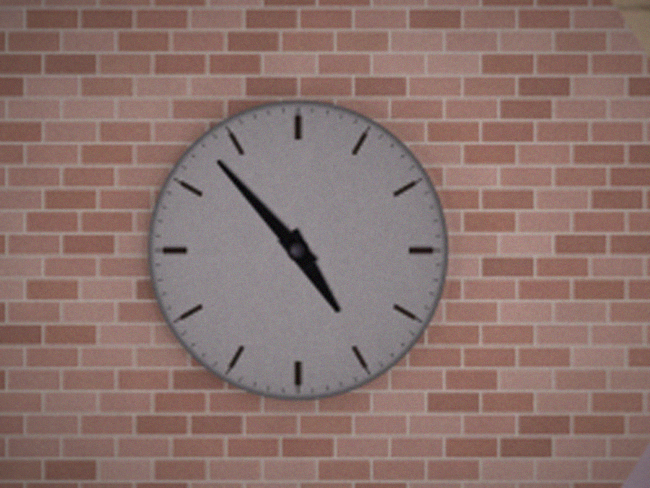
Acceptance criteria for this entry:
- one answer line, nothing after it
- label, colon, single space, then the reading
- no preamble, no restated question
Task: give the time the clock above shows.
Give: 4:53
